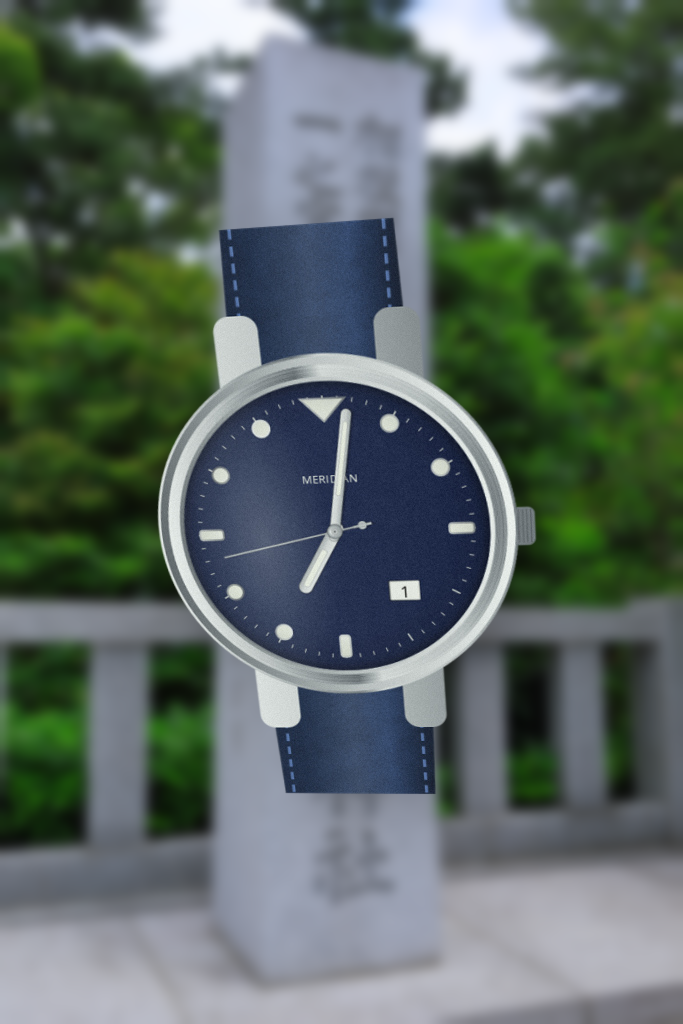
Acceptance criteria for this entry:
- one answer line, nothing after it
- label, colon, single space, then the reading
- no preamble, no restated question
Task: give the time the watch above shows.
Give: 7:01:43
